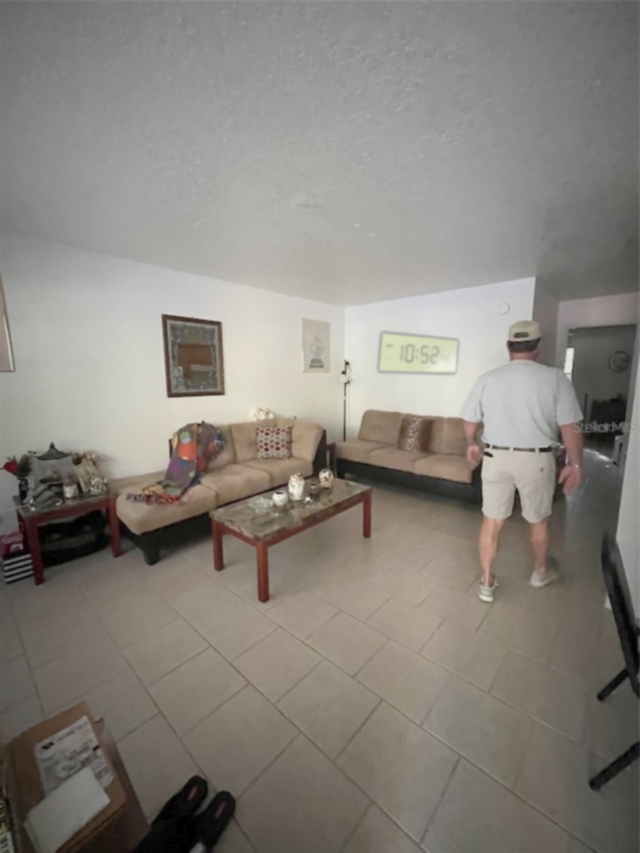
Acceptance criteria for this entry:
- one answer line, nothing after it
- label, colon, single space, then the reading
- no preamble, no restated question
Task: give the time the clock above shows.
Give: 10:52
